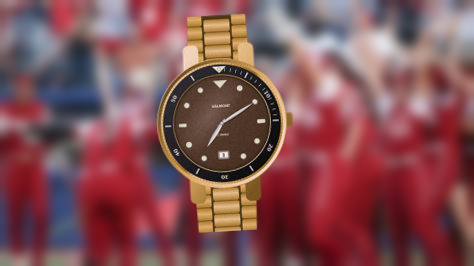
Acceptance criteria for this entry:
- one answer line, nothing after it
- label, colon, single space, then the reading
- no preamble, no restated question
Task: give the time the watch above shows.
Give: 7:10
